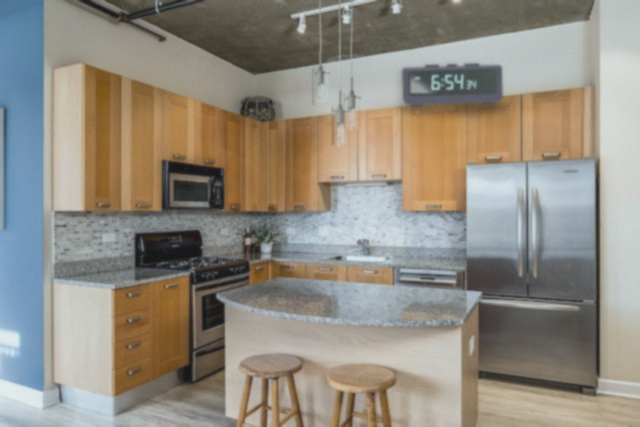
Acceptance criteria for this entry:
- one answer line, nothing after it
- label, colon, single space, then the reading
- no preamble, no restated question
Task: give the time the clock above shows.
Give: 6:54
